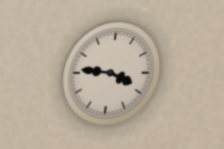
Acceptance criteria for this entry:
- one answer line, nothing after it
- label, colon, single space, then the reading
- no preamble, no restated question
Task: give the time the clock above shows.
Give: 3:46
